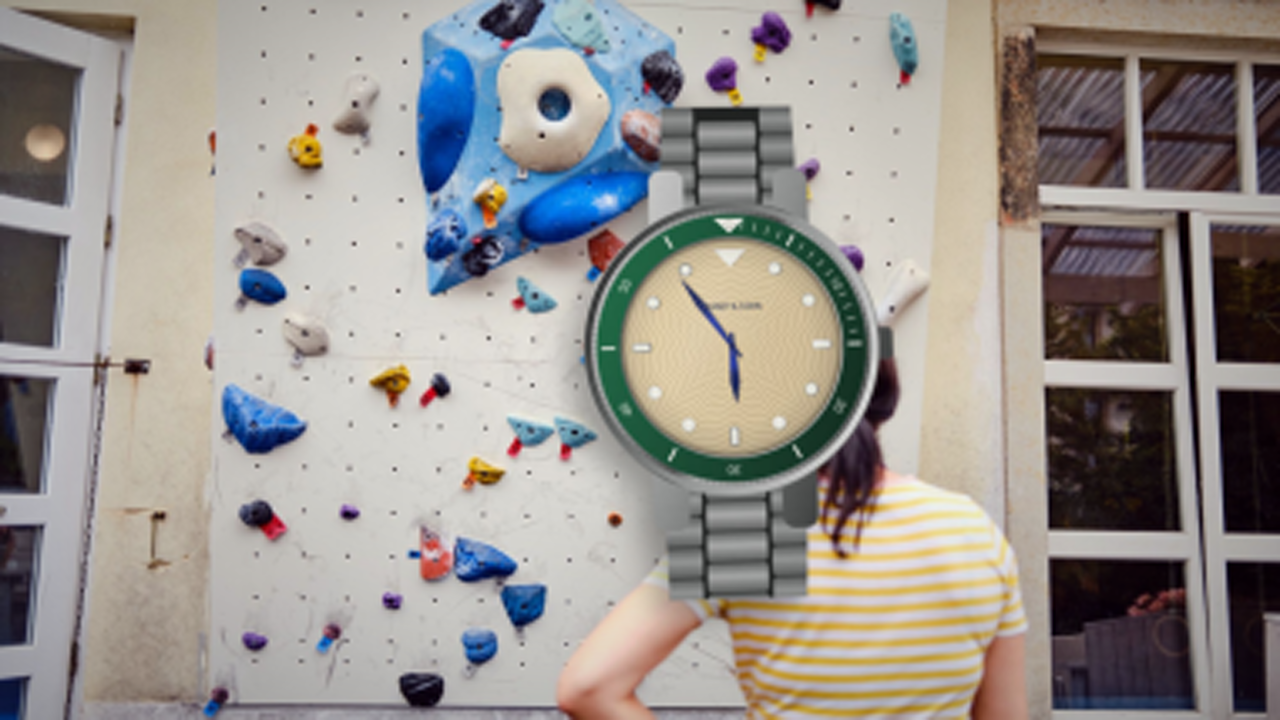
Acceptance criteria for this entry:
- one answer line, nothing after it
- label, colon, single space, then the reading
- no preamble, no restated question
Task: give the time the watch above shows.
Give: 5:54
